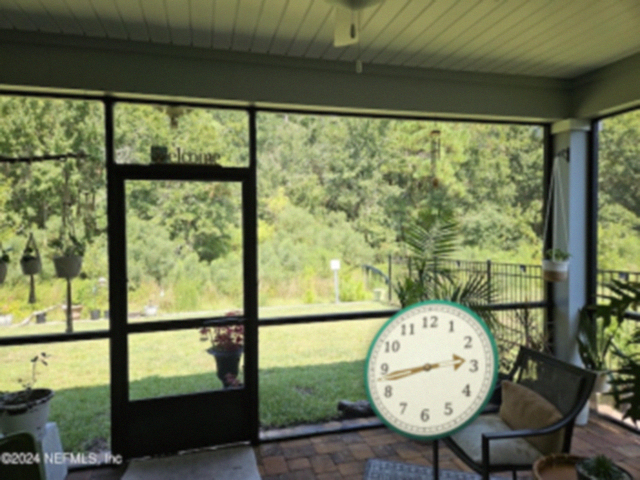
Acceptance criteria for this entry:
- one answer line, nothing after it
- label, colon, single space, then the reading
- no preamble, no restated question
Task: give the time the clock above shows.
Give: 2:43
